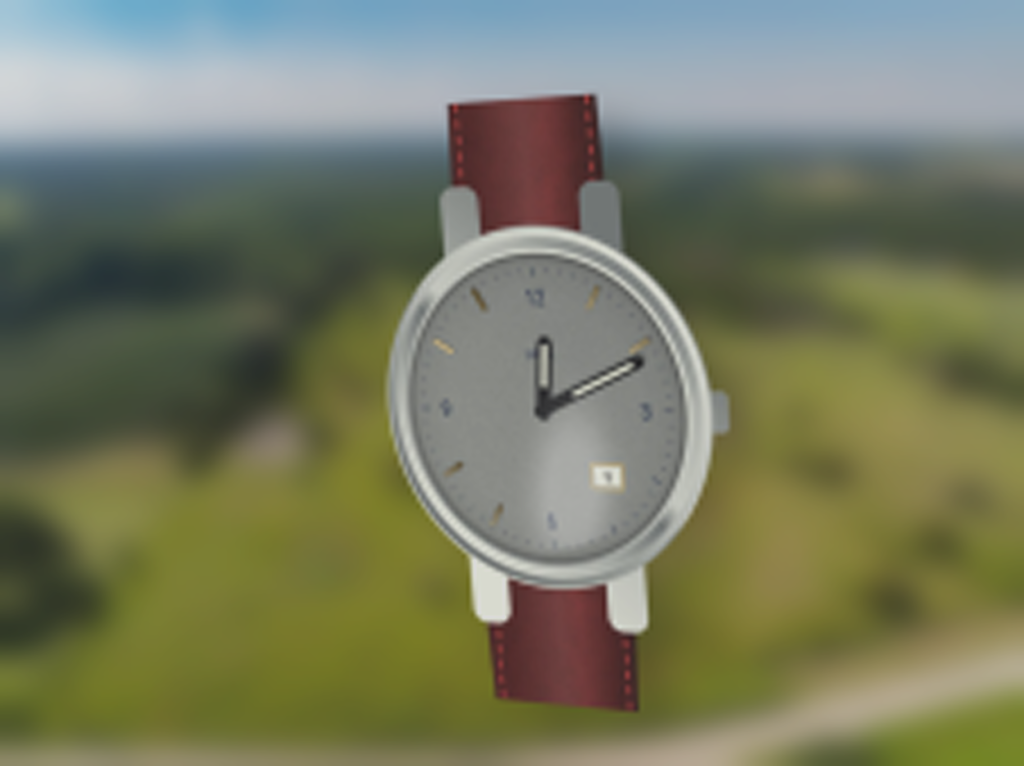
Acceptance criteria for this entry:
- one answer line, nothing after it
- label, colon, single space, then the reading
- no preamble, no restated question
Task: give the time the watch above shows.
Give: 12:11
